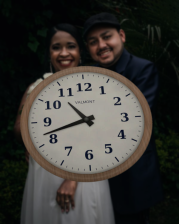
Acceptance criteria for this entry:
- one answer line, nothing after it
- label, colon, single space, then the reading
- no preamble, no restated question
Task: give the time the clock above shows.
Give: 10:42
